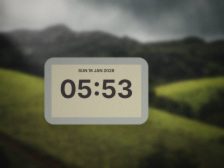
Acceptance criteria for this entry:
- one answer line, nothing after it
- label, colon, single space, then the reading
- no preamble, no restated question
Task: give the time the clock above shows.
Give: 5:53
